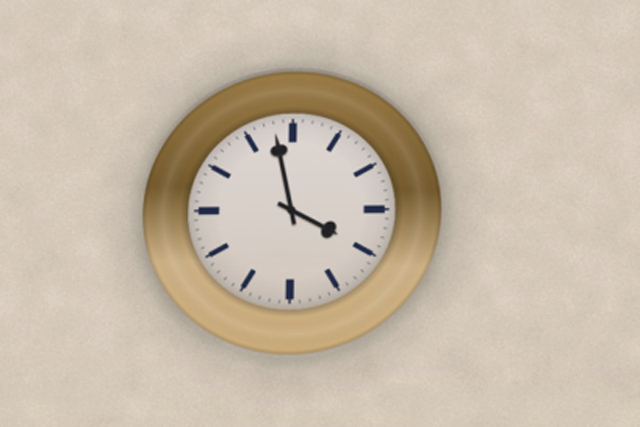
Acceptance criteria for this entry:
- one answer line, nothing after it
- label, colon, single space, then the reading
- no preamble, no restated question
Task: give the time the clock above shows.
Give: 3:58
